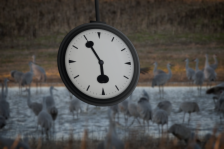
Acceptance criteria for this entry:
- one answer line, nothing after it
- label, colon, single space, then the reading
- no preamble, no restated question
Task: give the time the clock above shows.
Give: 5:55
